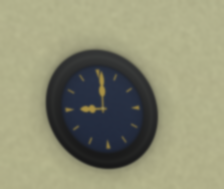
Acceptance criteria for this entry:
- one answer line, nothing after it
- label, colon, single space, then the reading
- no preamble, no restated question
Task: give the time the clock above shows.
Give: 9:01
